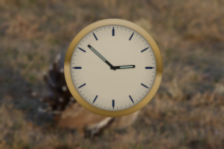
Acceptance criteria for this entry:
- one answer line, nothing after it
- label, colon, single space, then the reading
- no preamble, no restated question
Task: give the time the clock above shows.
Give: 2:52
